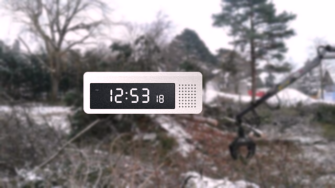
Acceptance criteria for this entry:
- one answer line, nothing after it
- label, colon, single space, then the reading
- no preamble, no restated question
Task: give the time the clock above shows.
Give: 12:53:18
